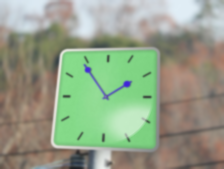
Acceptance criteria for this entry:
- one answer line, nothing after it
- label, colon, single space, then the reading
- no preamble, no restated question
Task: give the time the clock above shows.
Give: 1:54
